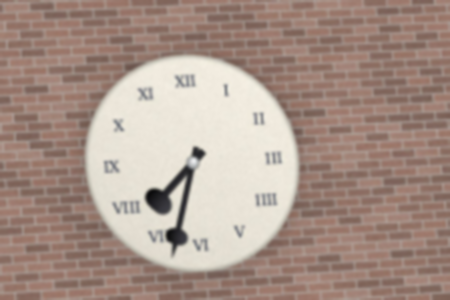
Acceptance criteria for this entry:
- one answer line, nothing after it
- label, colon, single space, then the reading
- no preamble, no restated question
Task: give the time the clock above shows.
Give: 7:33
